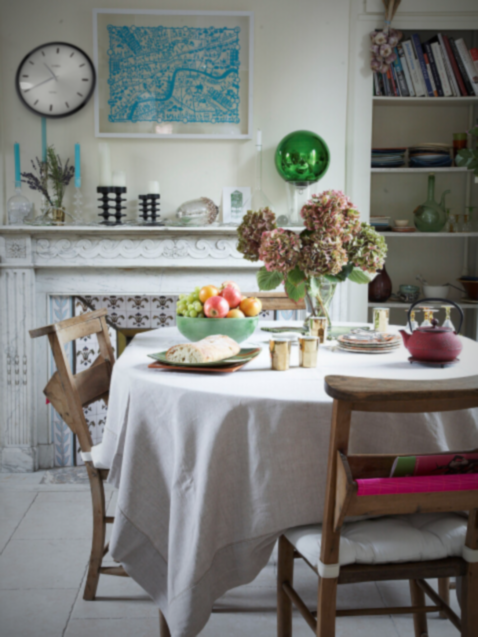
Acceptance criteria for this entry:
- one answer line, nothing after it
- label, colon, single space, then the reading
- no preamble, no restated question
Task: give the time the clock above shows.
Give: 10:40
